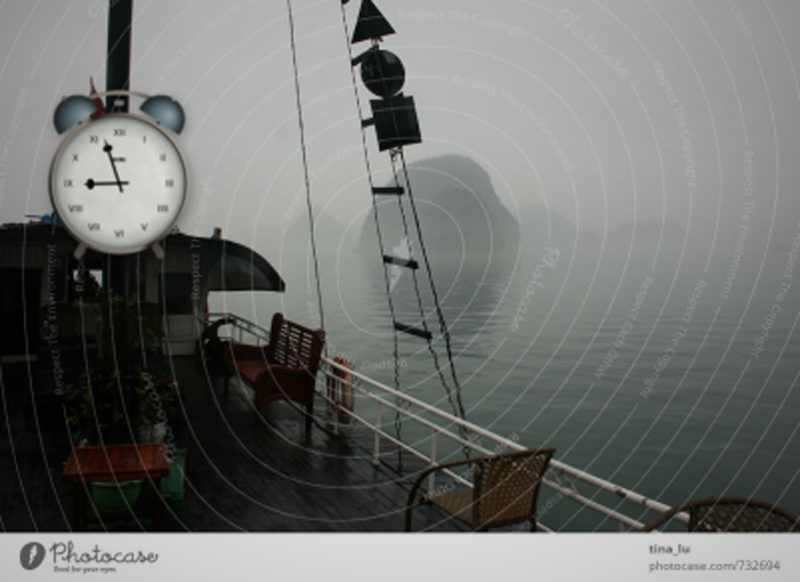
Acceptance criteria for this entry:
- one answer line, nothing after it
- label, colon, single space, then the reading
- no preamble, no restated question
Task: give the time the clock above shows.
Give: 8:57
